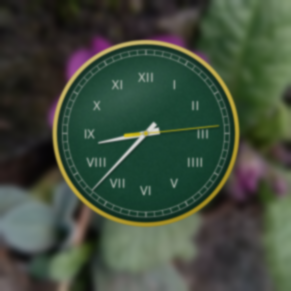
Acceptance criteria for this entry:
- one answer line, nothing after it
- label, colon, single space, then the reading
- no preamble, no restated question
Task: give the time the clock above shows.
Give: 8:37:14
